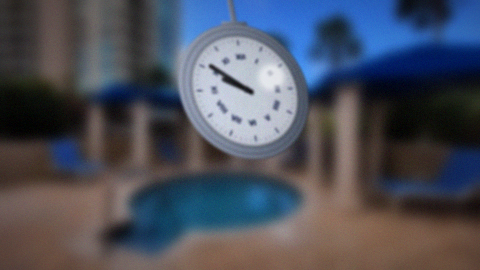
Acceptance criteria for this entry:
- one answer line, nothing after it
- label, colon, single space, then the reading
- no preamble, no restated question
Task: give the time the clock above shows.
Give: 9:51
